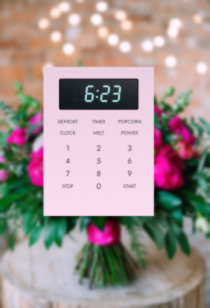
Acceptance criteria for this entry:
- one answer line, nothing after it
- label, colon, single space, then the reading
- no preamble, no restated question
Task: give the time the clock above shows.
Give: 6:23
